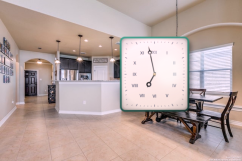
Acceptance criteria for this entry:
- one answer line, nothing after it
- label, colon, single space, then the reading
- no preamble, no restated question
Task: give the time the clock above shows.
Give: 6:58
